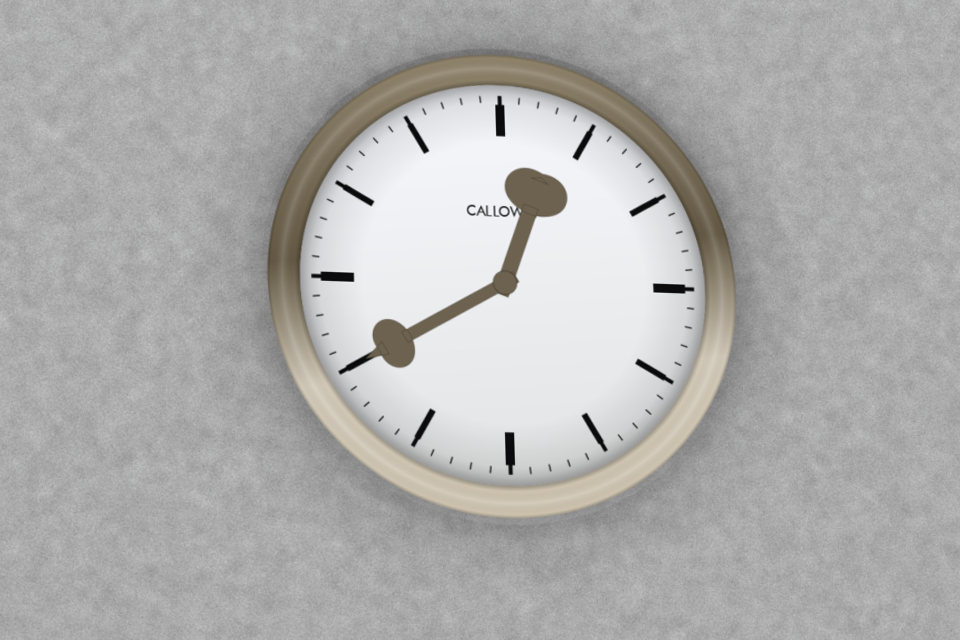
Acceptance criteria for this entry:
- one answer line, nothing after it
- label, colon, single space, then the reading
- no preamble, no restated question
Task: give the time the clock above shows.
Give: 12:40
